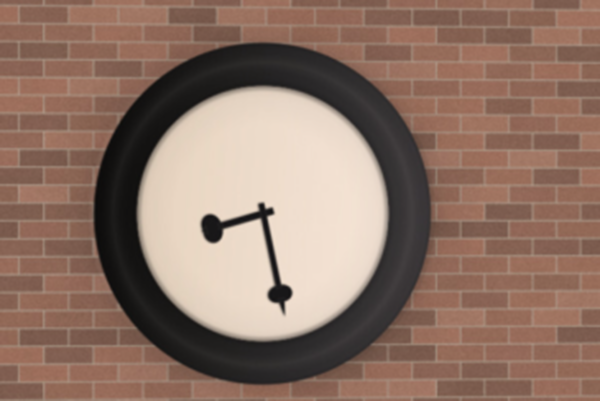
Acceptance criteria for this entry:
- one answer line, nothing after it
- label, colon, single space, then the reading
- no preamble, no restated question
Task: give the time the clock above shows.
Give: 8:28
